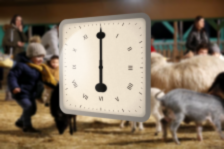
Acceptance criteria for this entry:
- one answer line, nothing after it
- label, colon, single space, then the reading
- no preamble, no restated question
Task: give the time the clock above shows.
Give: 6:00
